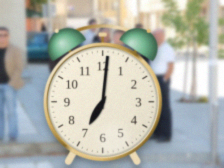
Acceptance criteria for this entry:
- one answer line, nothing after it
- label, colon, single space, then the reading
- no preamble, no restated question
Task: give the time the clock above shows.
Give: 7:01
